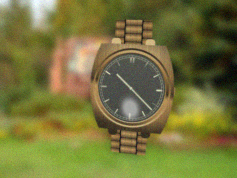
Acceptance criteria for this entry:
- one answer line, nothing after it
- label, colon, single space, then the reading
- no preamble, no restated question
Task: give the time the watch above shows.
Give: 10:22
